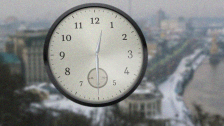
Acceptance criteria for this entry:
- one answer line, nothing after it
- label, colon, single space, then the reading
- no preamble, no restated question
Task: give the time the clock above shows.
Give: 12:30
